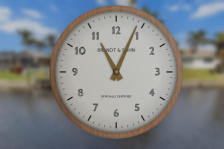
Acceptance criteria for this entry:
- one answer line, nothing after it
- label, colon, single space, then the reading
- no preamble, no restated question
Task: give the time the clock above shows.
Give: 11:04
